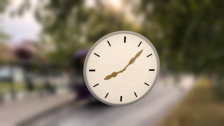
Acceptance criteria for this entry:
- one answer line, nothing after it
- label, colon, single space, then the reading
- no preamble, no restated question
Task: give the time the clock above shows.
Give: 8:07
